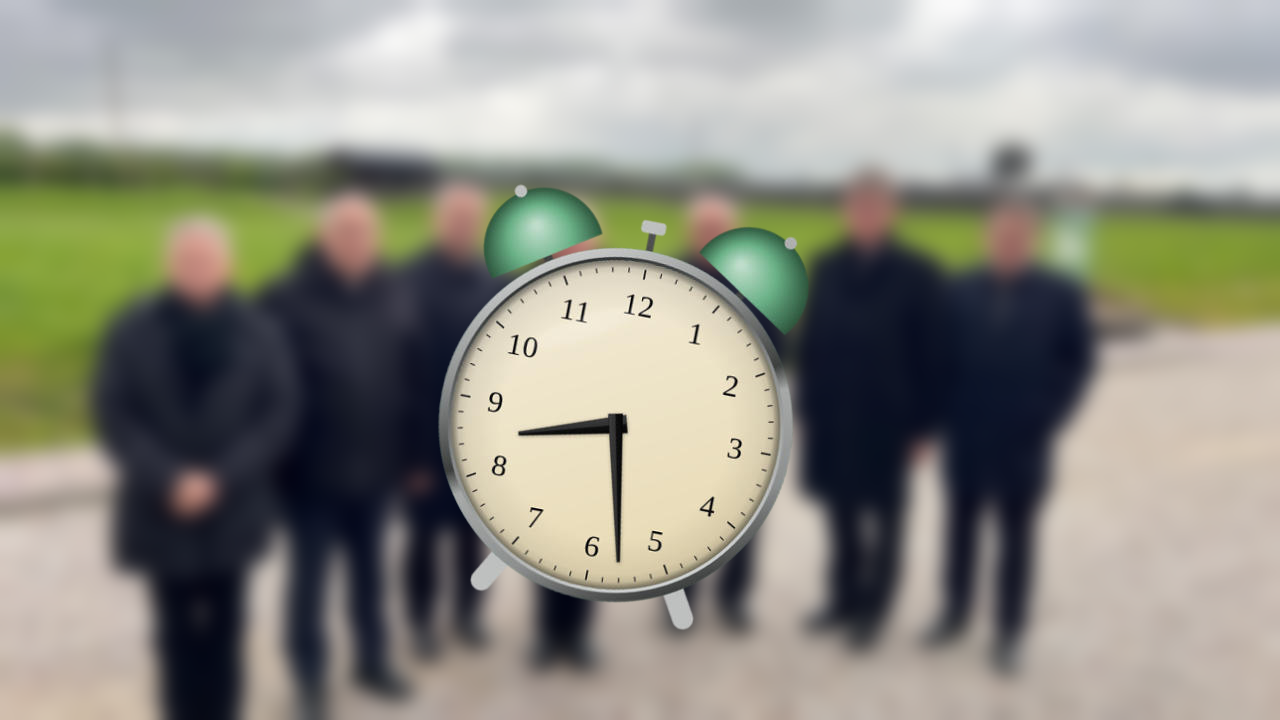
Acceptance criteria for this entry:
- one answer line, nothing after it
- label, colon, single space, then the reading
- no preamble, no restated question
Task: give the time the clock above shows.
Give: 8:28
